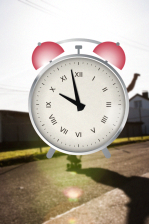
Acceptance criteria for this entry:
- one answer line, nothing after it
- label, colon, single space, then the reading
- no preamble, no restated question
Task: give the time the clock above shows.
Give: 9:58
